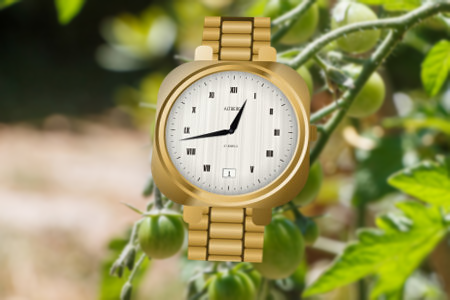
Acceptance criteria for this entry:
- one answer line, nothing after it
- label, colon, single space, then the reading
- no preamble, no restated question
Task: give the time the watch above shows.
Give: 12:43
